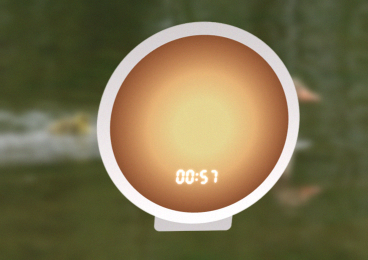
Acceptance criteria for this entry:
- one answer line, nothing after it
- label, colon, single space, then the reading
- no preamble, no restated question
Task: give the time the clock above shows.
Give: 0:57
